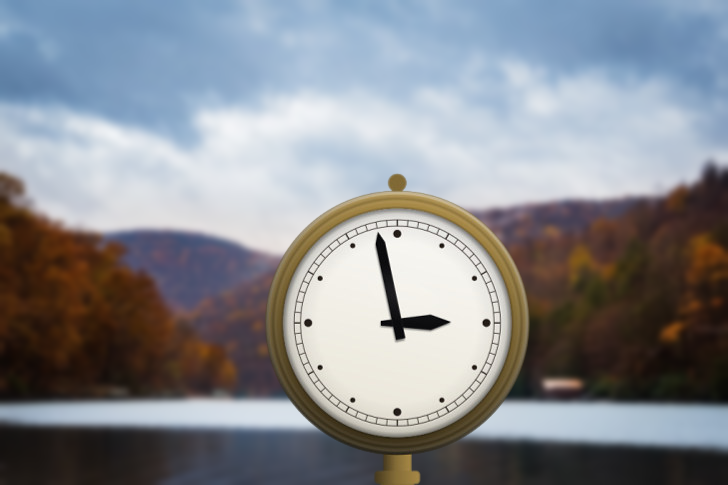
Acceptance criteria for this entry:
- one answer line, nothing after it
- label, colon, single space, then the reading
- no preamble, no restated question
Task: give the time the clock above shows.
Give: 2:58
